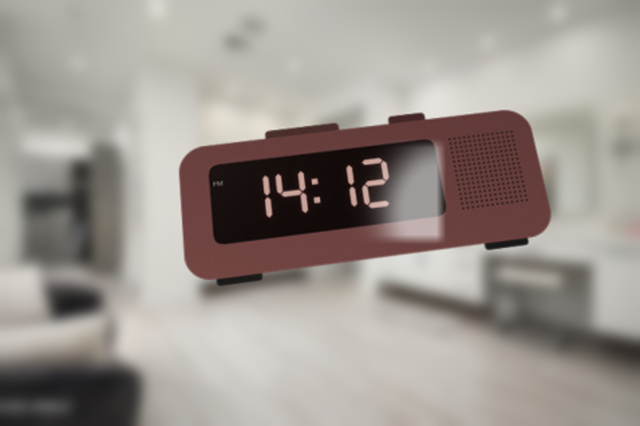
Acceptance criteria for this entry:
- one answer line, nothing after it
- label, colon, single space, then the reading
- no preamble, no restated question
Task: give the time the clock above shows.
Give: 14:12
